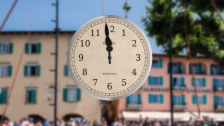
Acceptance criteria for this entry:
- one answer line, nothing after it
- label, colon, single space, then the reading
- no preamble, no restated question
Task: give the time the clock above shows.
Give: 11:59
